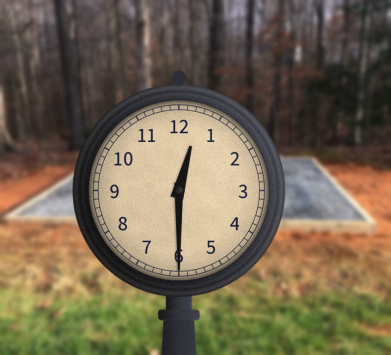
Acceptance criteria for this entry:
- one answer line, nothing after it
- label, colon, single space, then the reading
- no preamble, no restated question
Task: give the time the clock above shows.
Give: 12:30
